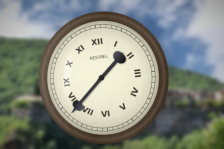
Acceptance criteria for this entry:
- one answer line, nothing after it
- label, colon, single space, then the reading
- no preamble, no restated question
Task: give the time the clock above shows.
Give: 1:38
